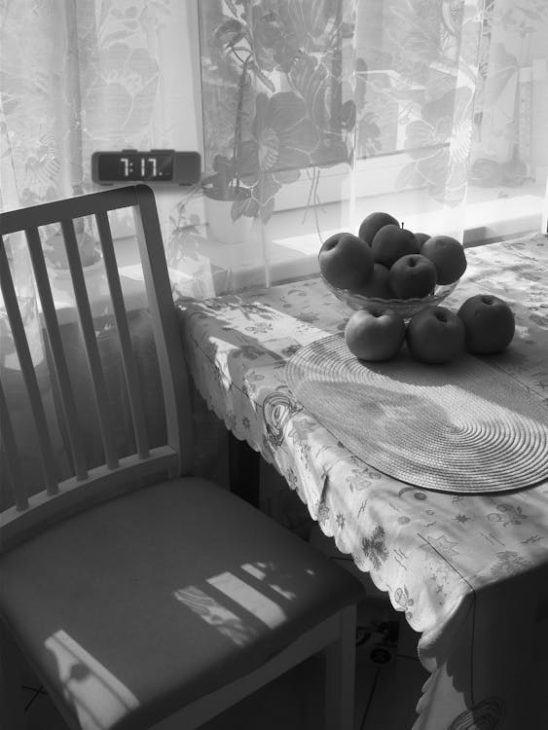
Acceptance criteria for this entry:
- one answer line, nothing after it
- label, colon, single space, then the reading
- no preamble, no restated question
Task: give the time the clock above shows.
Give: 7:17
